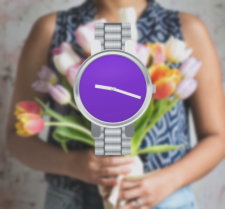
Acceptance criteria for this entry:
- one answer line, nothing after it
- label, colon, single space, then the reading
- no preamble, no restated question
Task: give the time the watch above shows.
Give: 9:18
